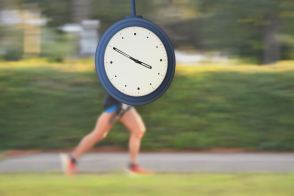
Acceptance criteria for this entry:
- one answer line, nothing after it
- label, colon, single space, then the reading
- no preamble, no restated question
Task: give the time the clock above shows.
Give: 3:50
